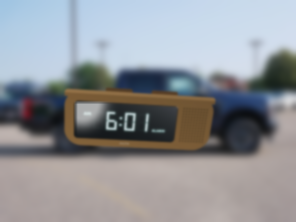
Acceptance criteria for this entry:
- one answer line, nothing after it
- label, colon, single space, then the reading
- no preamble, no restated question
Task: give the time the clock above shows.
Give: 6:01
